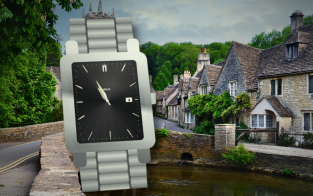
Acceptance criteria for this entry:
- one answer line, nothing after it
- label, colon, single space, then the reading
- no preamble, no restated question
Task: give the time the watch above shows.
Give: 10:56
